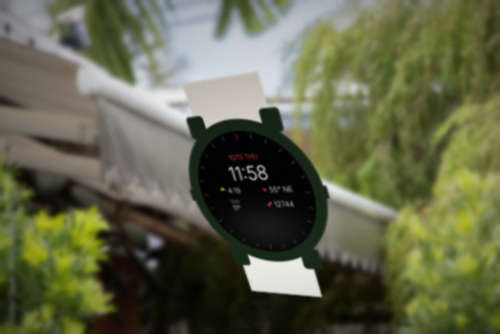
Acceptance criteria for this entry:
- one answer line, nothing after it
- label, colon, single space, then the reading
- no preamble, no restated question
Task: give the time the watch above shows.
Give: 11:58
